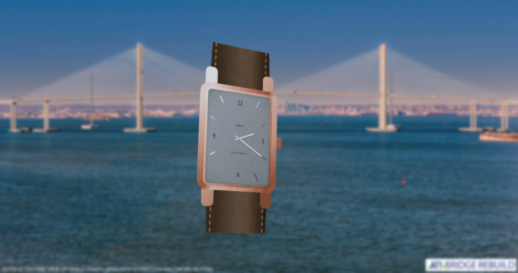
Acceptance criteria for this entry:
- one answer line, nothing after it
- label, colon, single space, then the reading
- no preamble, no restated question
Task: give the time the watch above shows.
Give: 2:20
